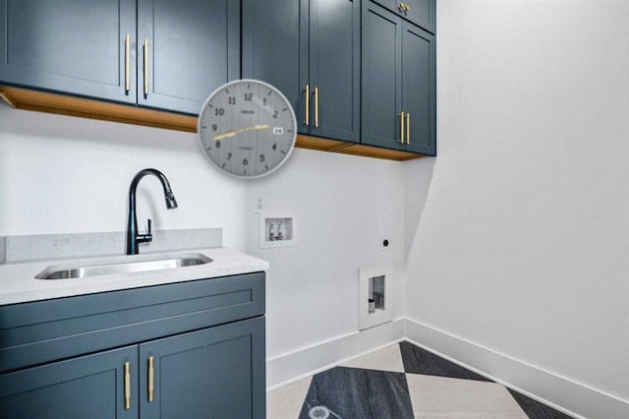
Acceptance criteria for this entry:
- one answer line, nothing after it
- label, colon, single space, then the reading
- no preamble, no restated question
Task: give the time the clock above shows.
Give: 2:42
